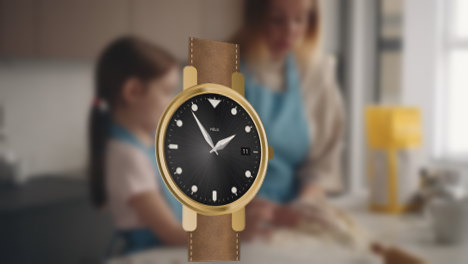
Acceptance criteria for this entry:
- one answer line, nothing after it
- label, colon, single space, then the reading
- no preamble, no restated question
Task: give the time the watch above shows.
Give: 1:54
